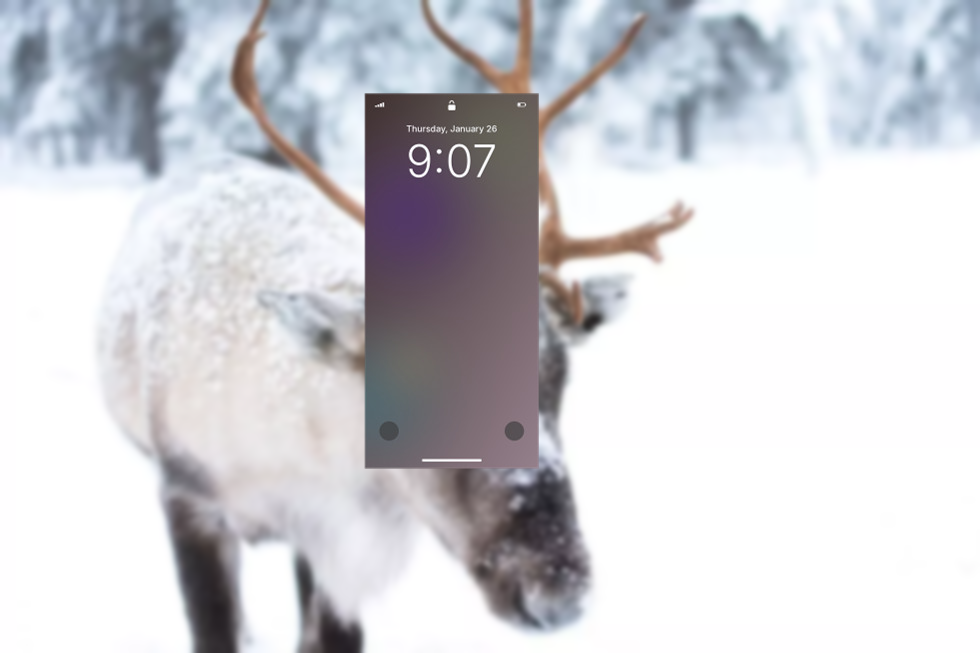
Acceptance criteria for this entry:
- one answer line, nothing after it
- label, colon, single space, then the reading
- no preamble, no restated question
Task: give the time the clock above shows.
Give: 9:07
